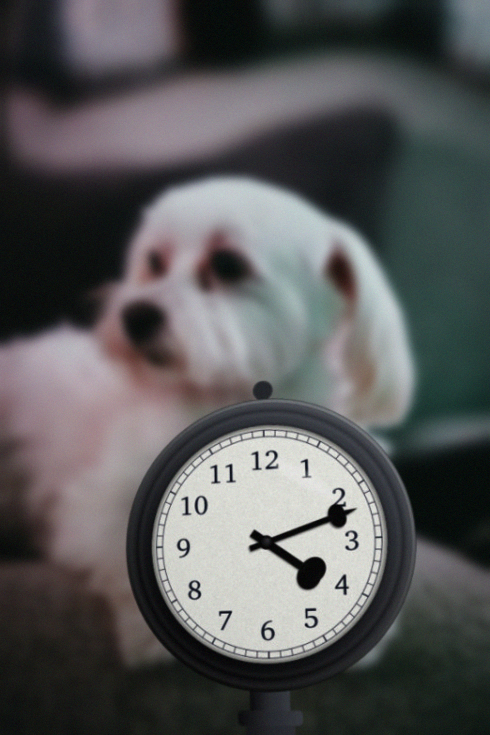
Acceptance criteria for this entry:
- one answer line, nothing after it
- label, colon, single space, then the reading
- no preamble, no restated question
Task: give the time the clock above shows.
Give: 4:12
